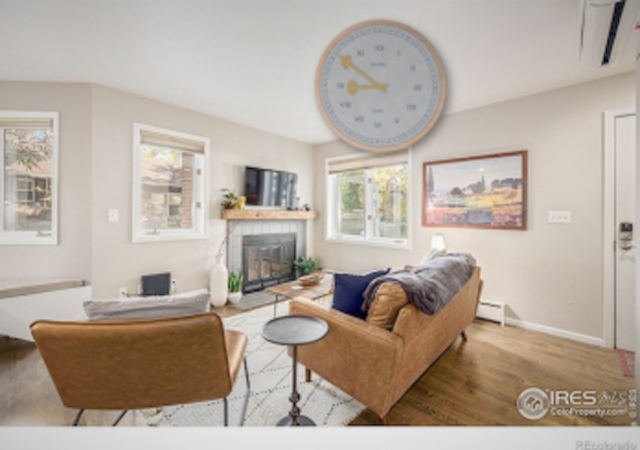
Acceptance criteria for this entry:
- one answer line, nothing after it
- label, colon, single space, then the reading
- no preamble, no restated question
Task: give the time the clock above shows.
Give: 8:51
